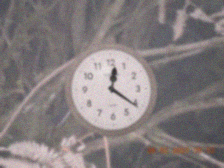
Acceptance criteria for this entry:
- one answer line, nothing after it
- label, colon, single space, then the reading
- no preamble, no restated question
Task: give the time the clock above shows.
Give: 12:21
